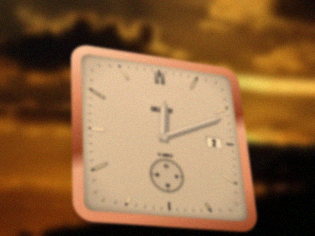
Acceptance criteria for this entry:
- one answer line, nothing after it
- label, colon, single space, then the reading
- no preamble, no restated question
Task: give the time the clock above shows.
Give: 12:11
